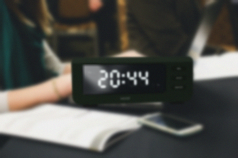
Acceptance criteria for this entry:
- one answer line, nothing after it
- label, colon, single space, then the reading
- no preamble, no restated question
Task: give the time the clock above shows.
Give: 20:44
